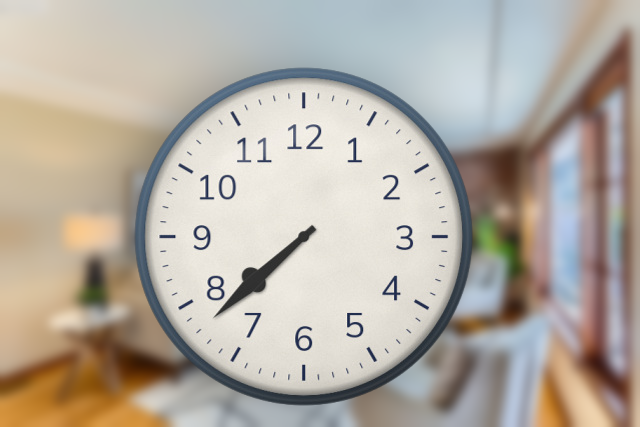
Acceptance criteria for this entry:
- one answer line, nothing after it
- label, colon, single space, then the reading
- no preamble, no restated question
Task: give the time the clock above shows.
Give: 7:38
